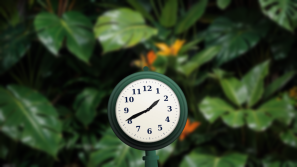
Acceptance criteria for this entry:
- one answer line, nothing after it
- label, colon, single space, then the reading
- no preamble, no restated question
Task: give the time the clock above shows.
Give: 1:41
